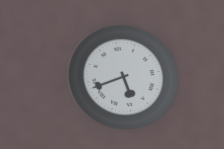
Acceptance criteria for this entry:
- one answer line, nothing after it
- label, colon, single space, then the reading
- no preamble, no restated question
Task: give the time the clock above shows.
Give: 5:43
